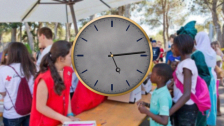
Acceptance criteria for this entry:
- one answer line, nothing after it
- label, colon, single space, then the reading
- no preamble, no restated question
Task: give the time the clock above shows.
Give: 5:14
